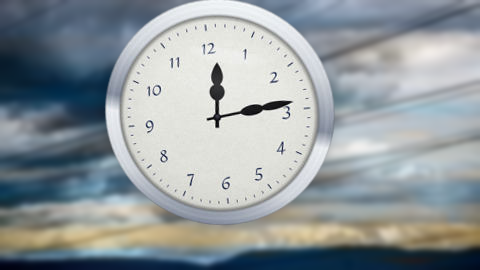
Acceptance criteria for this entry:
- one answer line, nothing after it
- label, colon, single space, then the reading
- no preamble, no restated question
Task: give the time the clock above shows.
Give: 12:14
